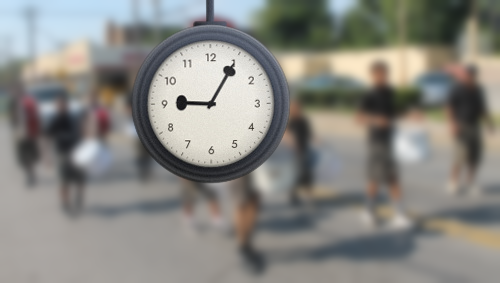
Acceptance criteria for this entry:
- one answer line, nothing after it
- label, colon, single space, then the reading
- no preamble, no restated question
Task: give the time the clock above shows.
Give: 9:05
